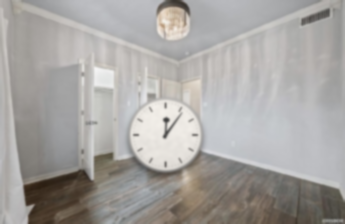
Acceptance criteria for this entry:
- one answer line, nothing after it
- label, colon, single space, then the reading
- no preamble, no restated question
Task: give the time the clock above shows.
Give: 12:06
